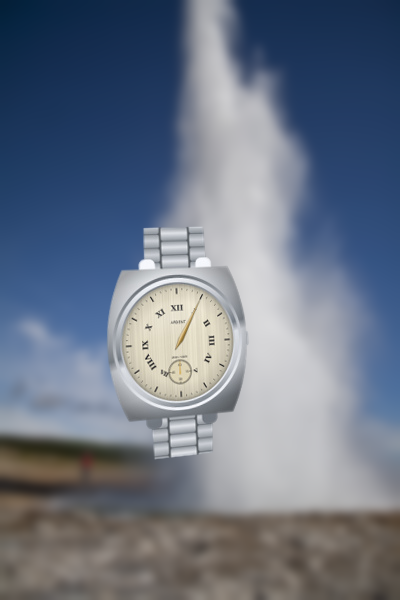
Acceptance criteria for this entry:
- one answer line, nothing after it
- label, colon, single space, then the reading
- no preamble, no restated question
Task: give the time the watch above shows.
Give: 1:05
